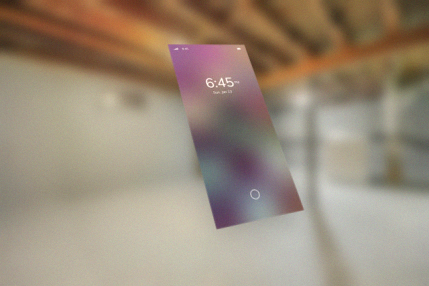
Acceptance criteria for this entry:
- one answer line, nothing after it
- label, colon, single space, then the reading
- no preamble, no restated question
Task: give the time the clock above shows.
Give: 6:45
